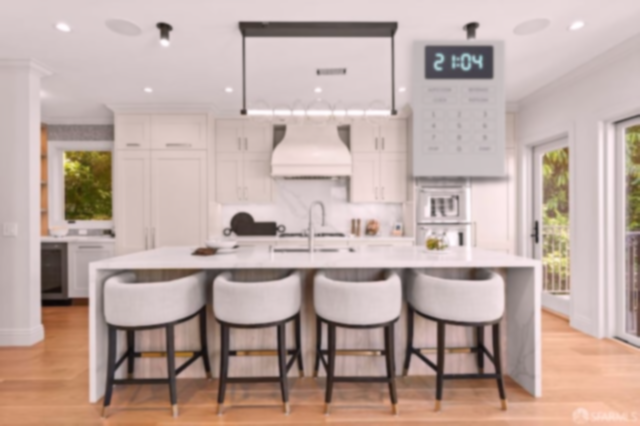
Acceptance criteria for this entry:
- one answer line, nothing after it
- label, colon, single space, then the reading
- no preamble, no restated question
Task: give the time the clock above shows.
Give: 21:04
